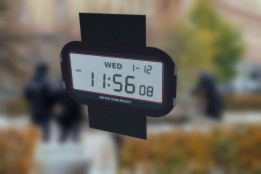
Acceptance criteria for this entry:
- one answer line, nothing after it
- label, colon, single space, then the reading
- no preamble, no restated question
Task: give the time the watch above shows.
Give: 11:56:08
